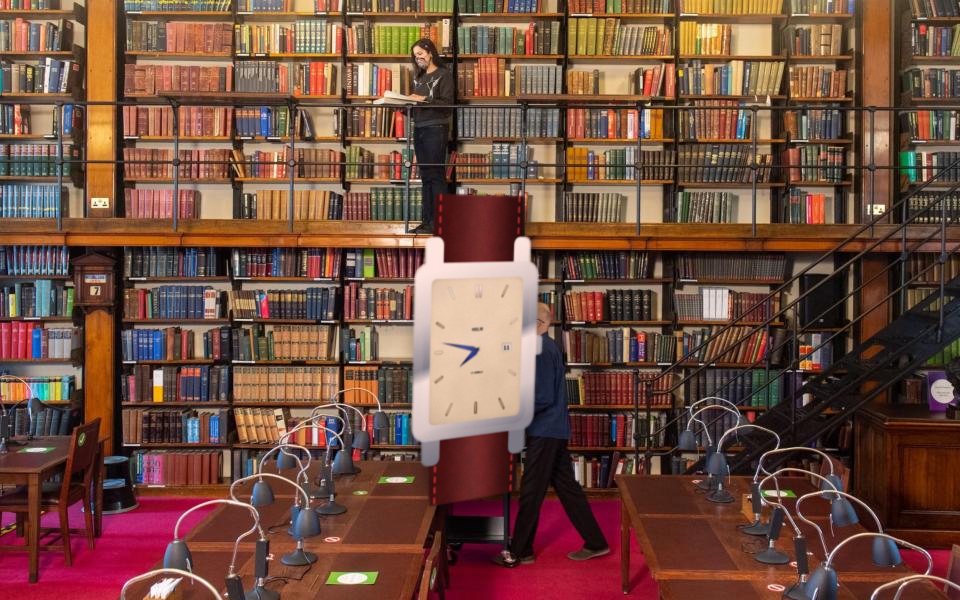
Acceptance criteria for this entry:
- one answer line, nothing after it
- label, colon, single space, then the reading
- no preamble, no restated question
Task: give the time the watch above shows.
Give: 7:47
